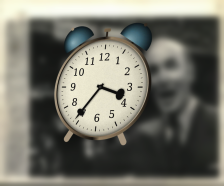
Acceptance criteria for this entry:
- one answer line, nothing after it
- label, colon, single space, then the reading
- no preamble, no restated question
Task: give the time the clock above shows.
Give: 3:36
